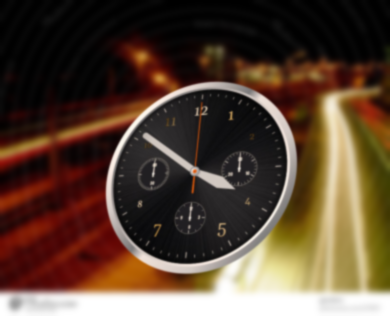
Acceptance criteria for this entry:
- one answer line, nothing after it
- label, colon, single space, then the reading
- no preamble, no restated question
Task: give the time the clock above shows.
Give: 3:51
